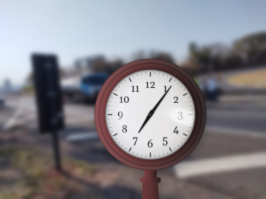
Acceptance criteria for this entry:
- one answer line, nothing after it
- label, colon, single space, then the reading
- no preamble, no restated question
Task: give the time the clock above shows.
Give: 7:06
